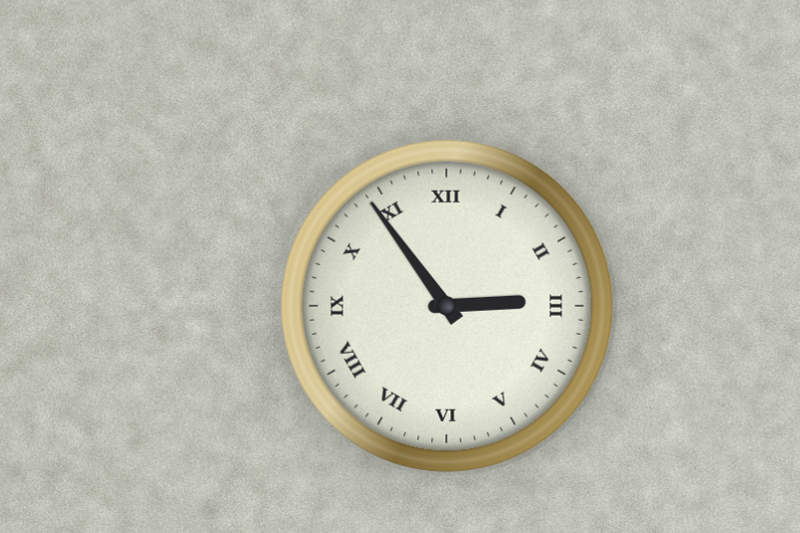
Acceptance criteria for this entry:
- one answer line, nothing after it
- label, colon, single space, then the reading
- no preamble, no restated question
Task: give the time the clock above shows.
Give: 2:54
